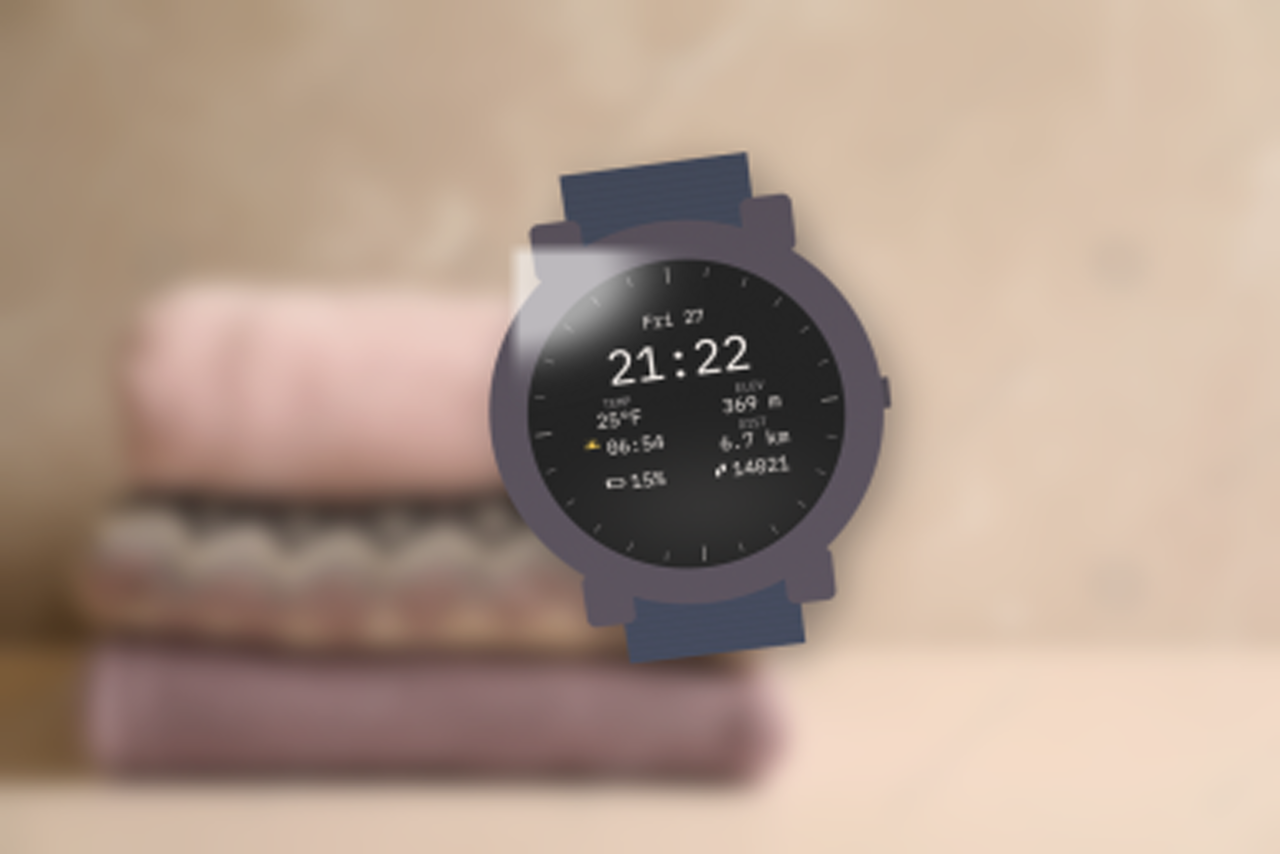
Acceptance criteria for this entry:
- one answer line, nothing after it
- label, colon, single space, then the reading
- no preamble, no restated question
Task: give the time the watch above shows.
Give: 21:22
